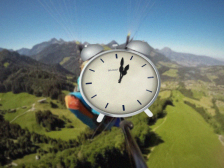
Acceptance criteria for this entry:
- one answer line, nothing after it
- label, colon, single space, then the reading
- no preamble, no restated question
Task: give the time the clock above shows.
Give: 1:02
